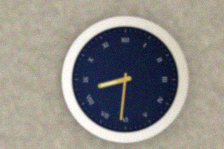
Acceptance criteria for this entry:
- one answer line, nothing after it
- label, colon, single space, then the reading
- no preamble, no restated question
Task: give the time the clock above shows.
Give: 8:31
